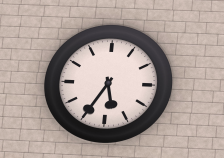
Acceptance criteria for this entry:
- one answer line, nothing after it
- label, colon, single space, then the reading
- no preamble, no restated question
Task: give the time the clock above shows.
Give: 5:35
